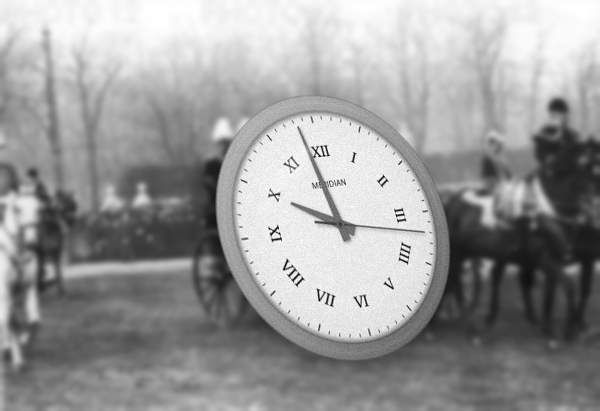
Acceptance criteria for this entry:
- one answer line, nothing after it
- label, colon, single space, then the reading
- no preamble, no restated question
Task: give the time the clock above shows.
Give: 9:58:17
